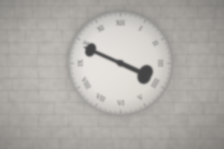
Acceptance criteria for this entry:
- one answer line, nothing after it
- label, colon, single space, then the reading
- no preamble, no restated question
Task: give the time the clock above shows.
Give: 3:49
